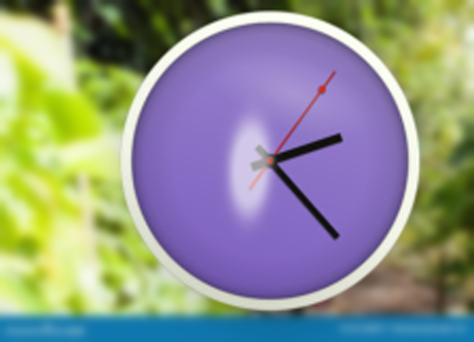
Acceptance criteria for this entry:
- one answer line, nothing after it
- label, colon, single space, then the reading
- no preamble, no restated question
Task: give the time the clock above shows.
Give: 2:23:06
